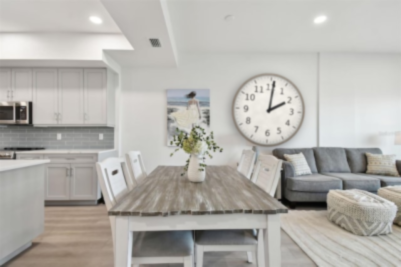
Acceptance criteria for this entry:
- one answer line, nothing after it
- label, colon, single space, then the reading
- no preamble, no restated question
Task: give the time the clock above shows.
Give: 2:01
